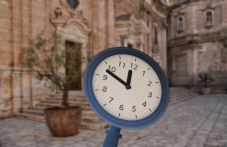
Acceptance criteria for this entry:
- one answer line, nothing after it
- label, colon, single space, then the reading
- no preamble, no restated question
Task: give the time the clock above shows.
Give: 11:48
